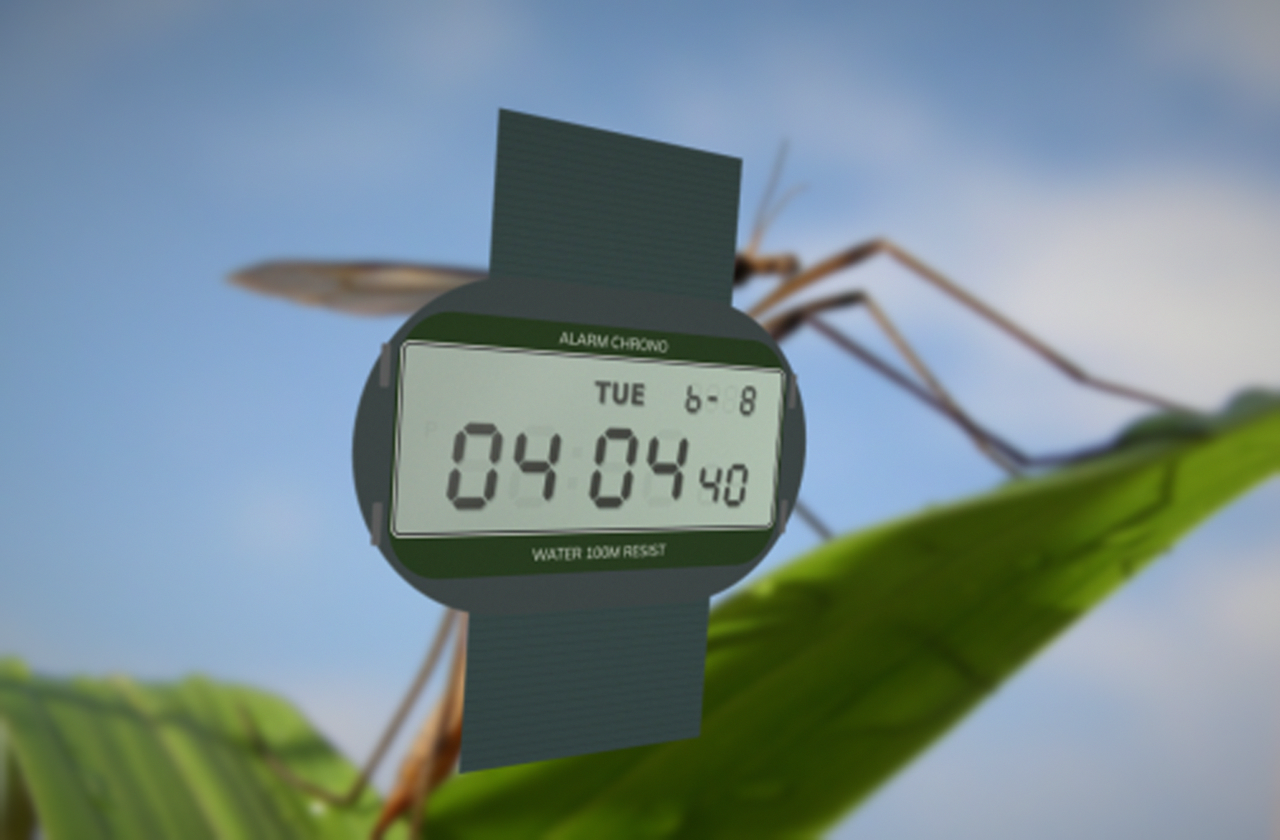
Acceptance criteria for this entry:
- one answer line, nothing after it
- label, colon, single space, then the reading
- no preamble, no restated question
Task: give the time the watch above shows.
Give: 4:04:40
